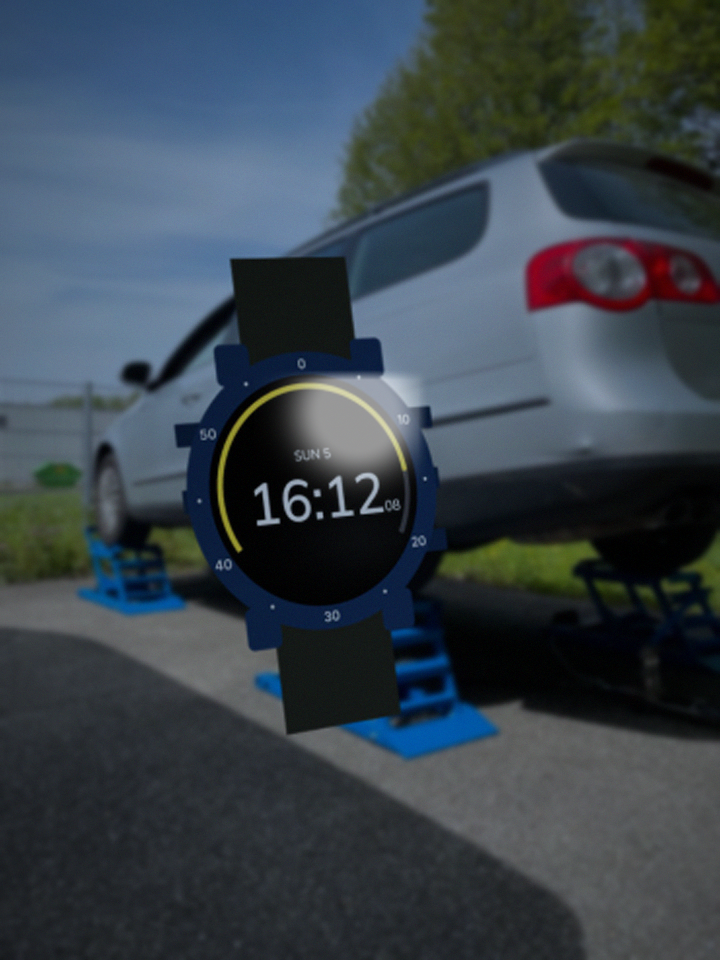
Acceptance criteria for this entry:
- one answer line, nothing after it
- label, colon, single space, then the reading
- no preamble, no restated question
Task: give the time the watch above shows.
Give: 16:12:08
